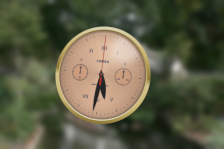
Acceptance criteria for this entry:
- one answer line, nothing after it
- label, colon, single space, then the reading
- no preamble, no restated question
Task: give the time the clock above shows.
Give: 5:31
